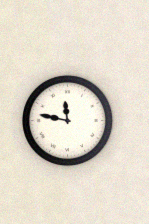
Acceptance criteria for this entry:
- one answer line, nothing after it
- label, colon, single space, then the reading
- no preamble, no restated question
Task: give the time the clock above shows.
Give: 11:47
